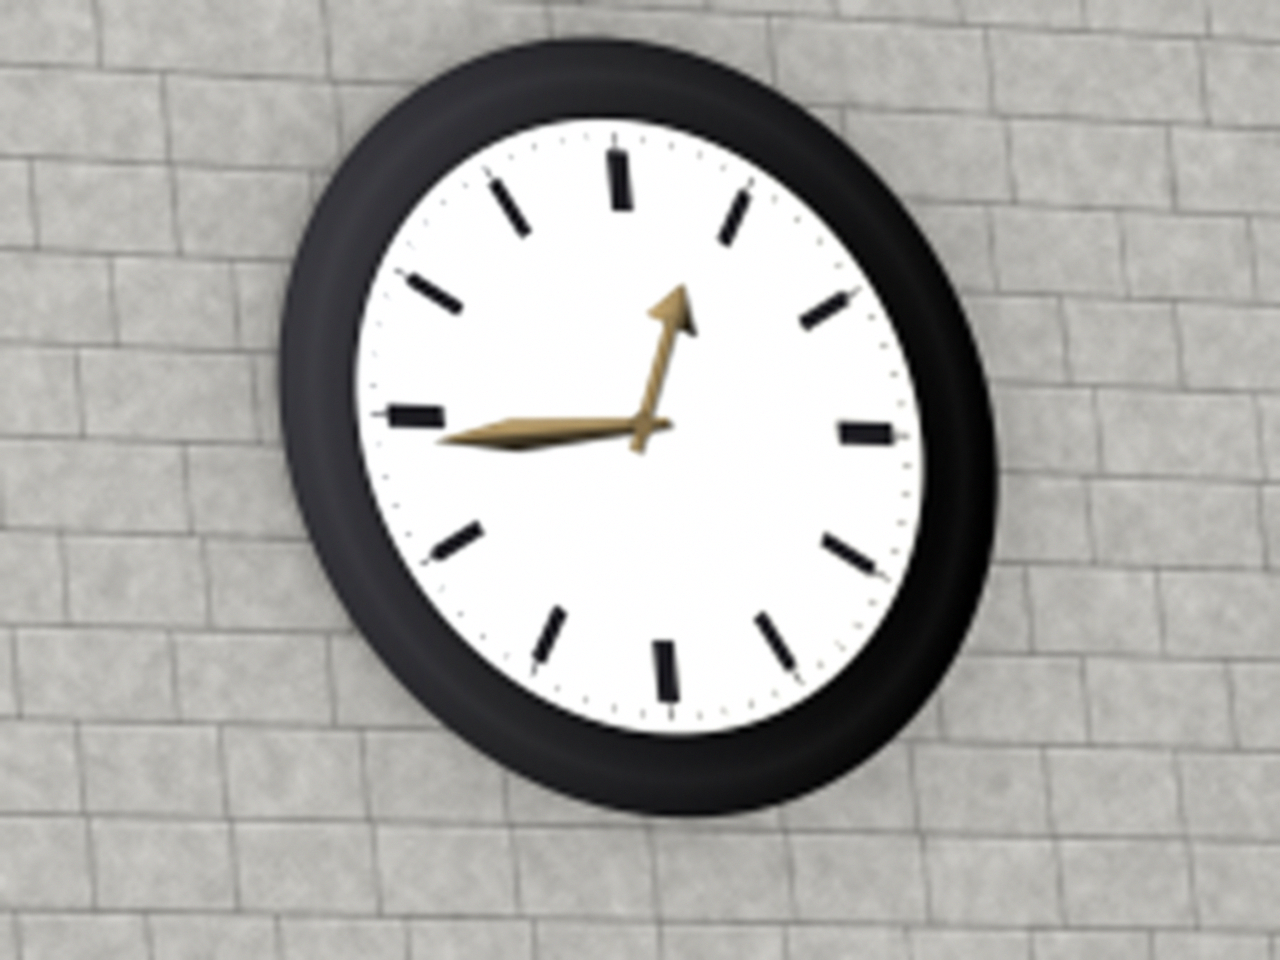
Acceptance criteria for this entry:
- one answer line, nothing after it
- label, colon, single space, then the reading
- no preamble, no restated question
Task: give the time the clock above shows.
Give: 12:44
